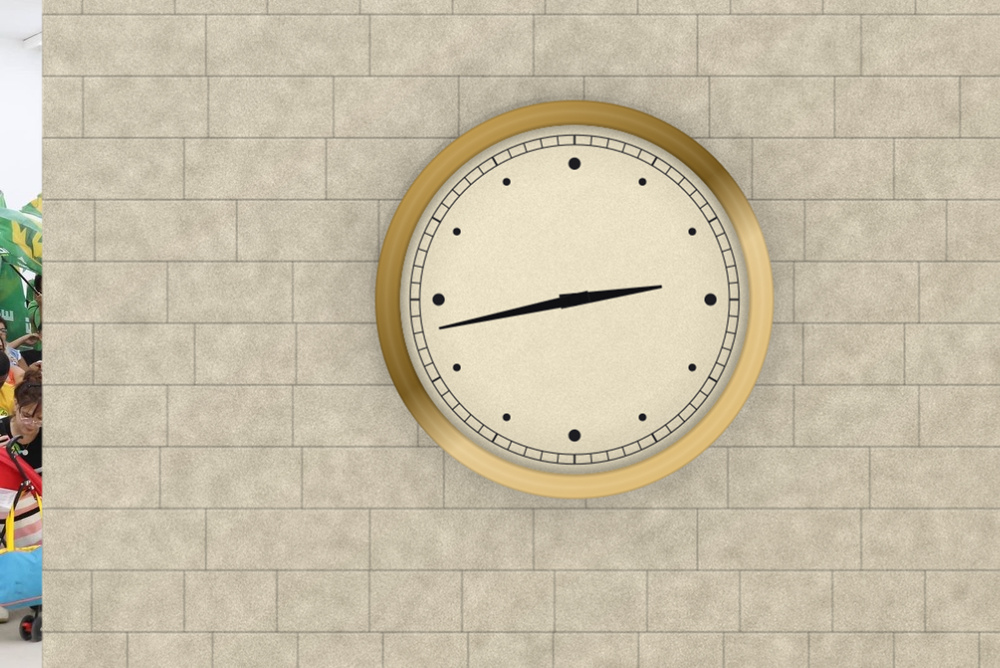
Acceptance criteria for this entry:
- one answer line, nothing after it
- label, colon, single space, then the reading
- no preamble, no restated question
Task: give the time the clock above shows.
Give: 2:43
